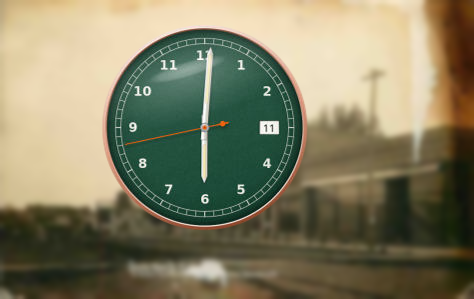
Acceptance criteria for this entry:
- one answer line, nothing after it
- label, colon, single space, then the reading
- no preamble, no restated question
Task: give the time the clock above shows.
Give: 6:00:43
